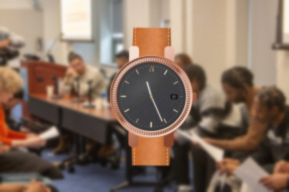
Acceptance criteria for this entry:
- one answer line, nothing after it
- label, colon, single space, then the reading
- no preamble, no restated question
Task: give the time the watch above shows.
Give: 11:26
